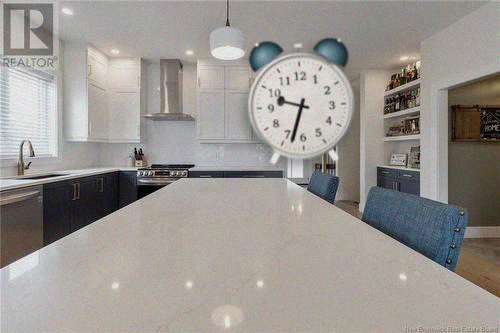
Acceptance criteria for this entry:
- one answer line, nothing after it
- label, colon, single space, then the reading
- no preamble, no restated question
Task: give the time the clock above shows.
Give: 9:33
